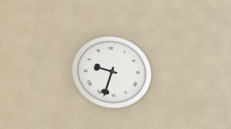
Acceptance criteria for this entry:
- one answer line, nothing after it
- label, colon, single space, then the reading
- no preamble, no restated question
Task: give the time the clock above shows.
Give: 9:33
